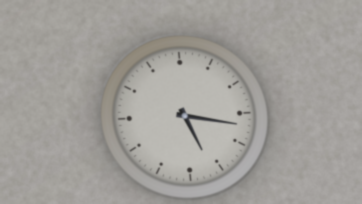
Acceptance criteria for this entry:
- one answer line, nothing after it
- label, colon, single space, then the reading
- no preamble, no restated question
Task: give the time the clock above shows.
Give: 5:17
